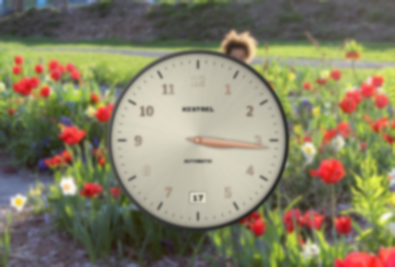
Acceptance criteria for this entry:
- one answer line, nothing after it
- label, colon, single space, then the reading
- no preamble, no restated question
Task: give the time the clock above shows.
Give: 3:16
